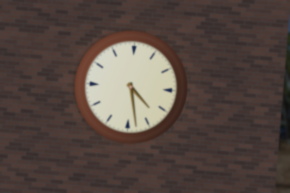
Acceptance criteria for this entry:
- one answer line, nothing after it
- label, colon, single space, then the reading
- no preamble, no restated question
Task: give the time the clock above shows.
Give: 4:28
